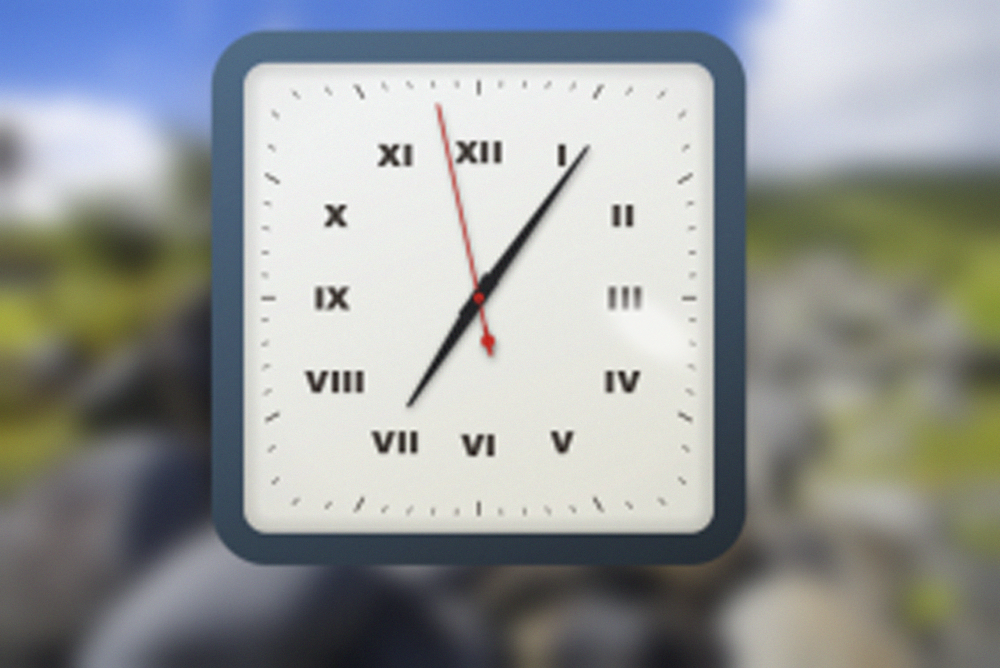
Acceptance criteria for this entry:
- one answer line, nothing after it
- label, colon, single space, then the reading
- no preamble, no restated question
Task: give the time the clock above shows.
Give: 7:05:58
